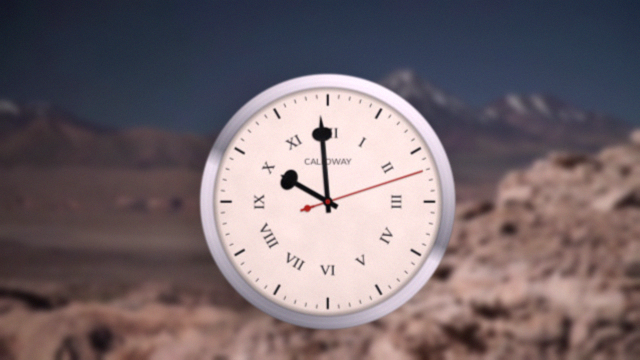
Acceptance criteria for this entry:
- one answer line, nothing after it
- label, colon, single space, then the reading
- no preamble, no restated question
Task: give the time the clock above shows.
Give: 9:59:12
